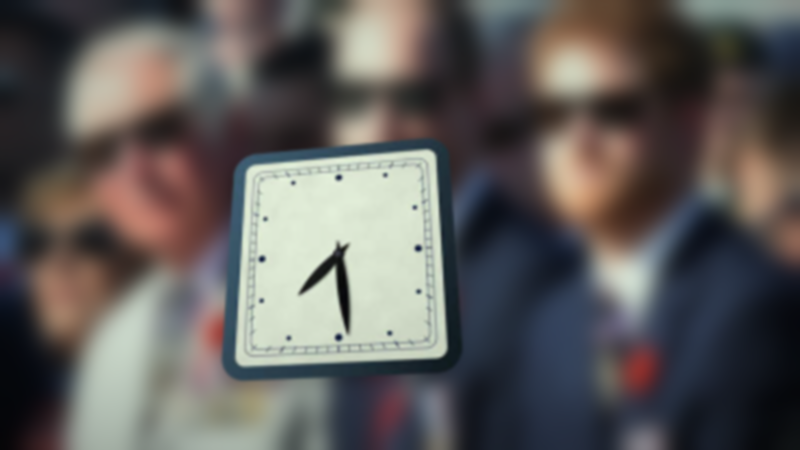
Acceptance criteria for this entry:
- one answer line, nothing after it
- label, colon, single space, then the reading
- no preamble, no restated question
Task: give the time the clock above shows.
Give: 7:29
